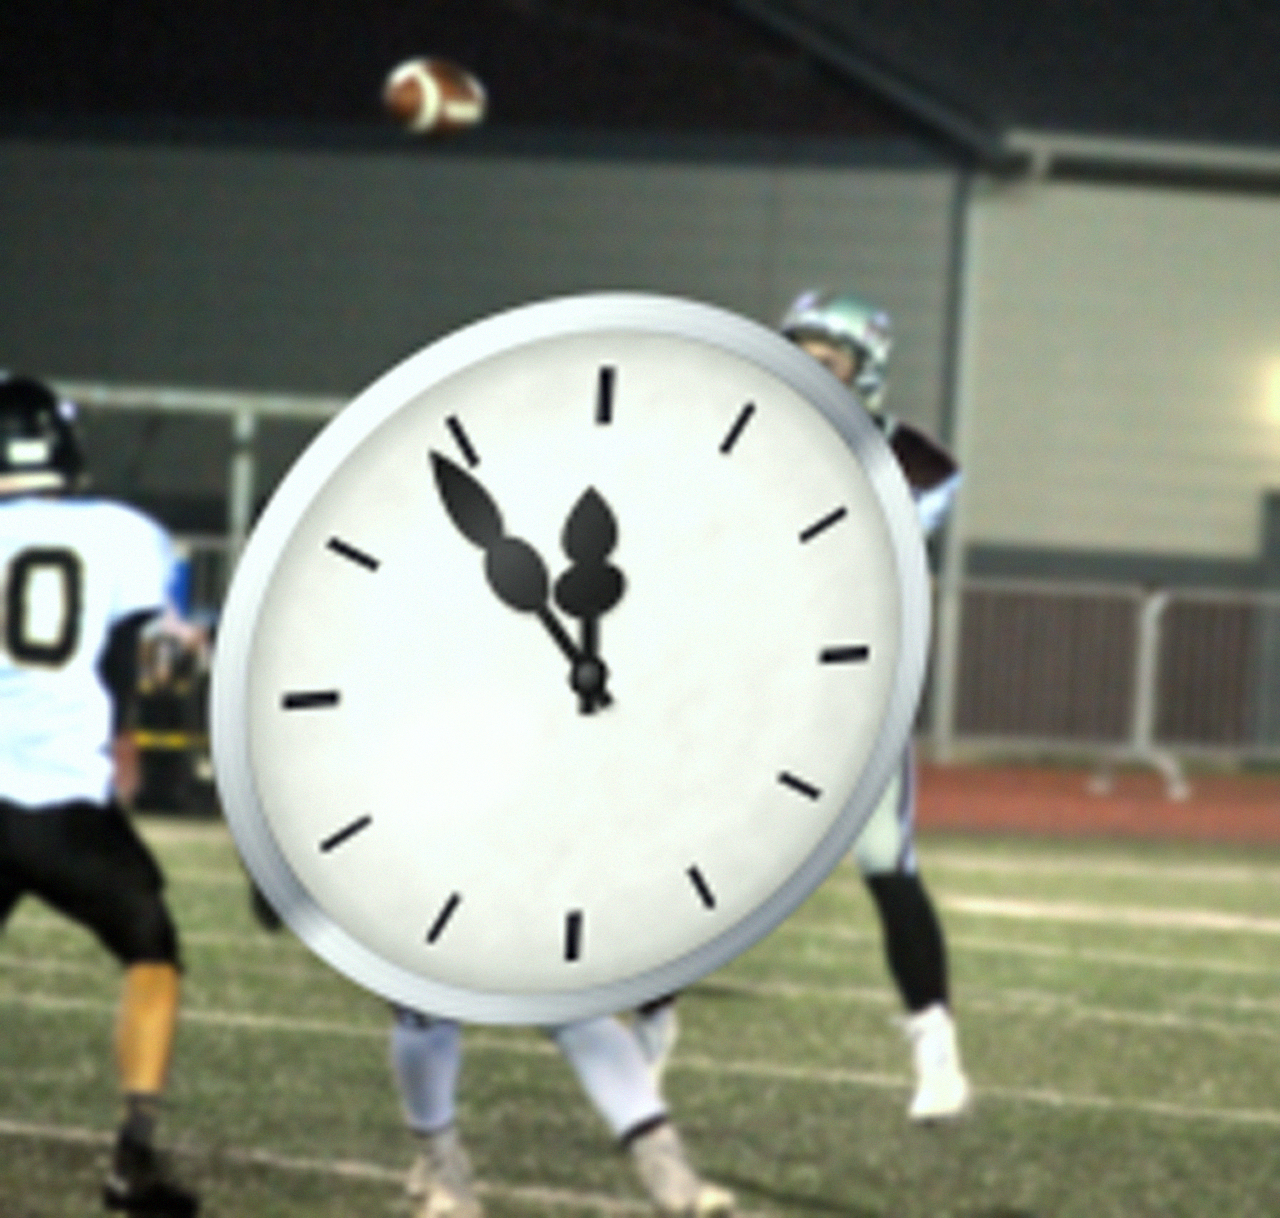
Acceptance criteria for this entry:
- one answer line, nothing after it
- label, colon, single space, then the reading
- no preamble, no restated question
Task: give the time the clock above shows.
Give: 11:54
